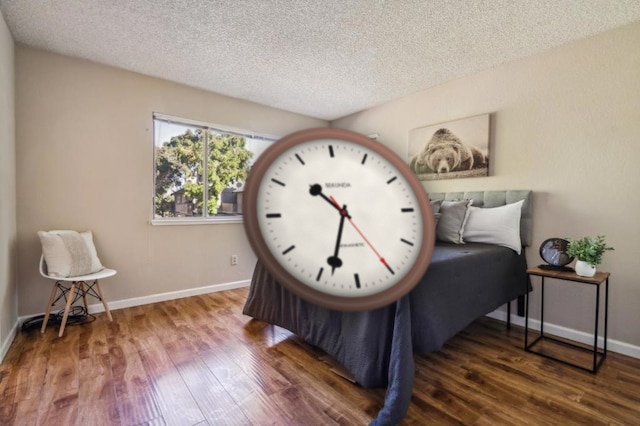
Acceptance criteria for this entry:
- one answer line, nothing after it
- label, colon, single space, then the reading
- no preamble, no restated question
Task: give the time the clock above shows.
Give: 10:33:25
